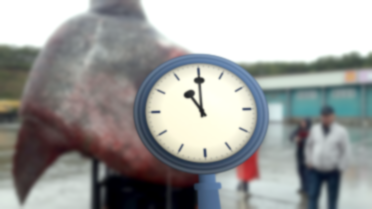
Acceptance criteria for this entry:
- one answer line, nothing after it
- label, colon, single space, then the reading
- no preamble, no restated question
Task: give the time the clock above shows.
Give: 11:00
